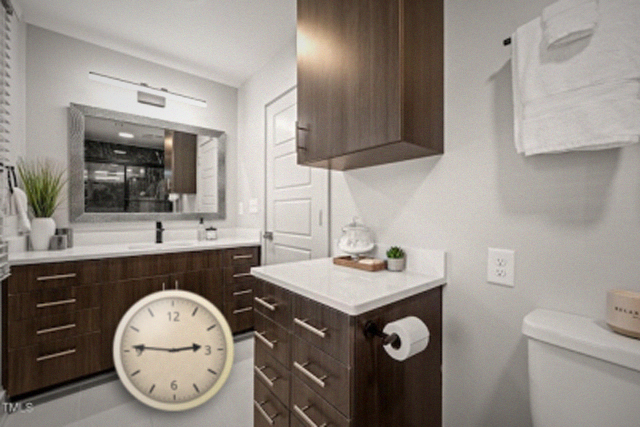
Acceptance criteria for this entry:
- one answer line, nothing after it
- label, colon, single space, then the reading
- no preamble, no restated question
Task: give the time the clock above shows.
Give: 2:46
